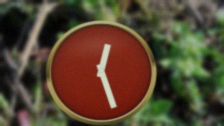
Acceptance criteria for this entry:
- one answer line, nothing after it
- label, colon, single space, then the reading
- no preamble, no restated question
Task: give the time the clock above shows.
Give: 12:27
